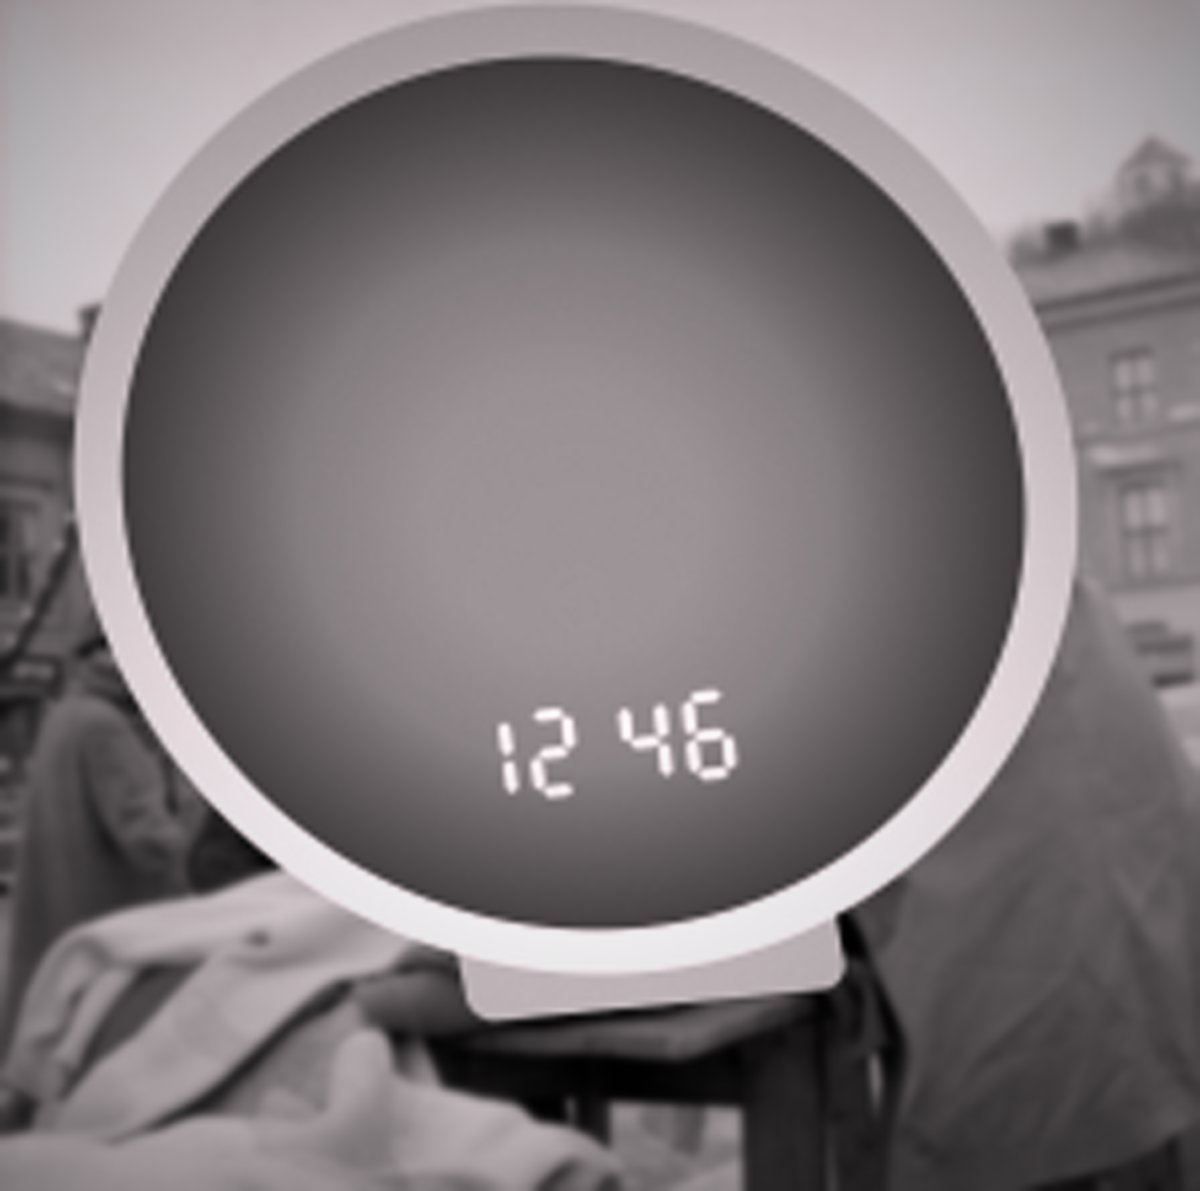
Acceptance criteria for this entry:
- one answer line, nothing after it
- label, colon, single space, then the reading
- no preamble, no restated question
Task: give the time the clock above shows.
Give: 12:46
